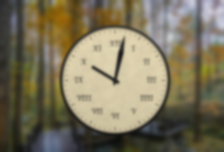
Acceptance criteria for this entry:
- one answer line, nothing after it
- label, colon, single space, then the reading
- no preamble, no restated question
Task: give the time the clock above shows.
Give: 10:02
